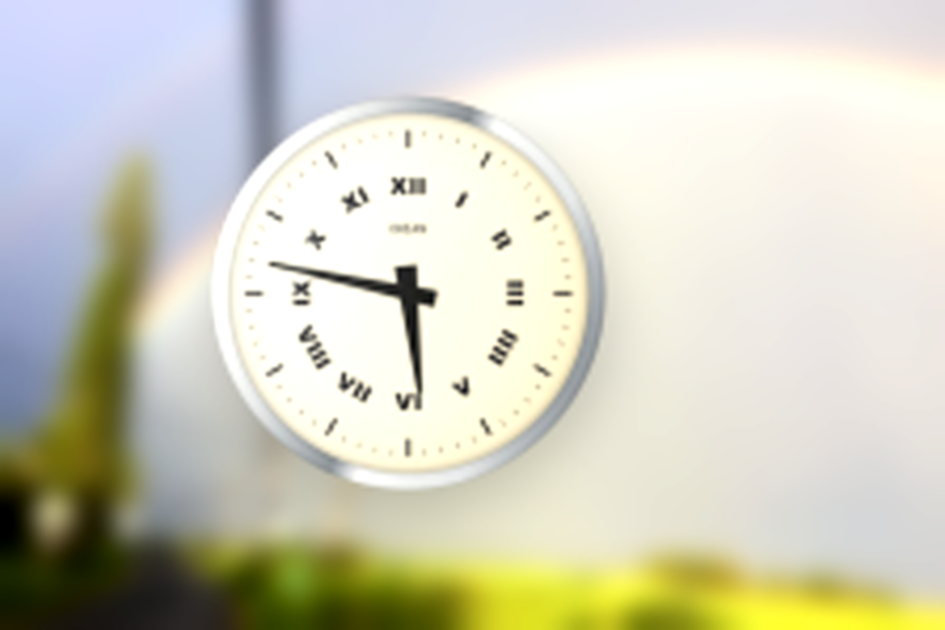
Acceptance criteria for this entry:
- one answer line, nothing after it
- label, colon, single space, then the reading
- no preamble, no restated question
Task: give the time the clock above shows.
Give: 5:47
